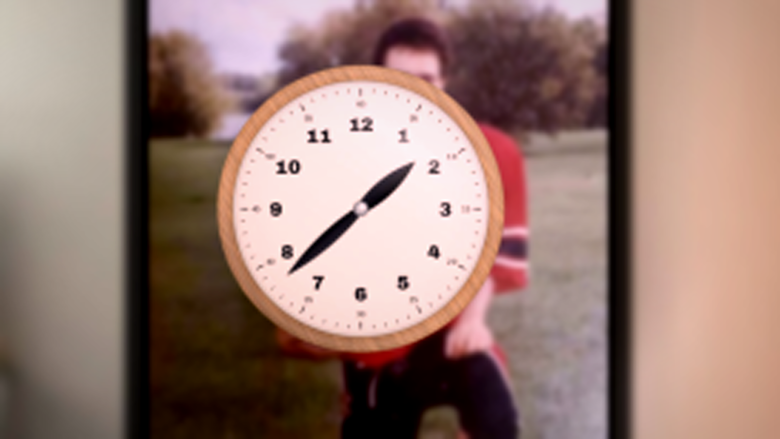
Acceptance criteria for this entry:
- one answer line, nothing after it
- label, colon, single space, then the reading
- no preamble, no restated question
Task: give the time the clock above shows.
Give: 1:38
